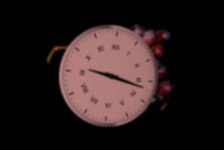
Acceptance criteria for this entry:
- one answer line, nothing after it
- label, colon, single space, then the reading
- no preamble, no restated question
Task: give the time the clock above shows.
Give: 9:17
